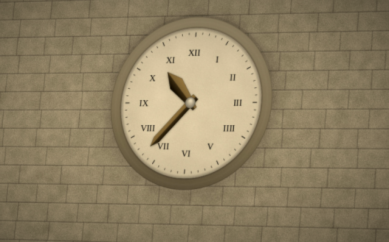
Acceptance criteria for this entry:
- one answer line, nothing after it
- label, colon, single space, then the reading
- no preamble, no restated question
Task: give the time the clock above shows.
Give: 10:37
